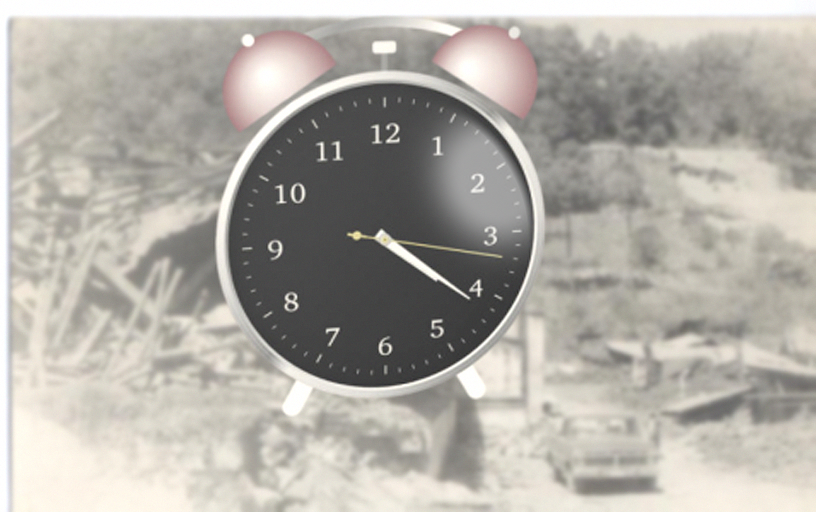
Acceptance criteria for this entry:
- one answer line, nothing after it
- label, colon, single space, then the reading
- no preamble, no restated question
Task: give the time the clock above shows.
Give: 4:21:17
